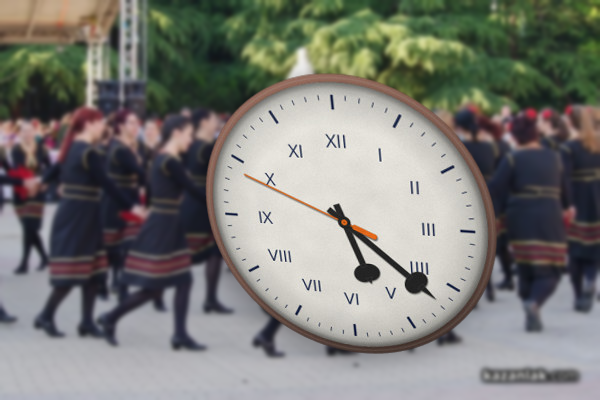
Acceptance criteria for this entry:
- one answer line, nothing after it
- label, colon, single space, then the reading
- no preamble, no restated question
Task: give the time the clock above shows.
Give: 5:21:49
